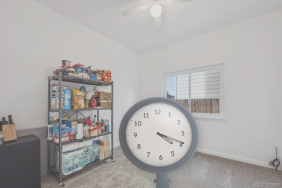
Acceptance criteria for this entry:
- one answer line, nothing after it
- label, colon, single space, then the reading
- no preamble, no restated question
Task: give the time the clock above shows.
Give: 4:19
